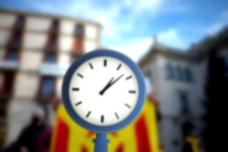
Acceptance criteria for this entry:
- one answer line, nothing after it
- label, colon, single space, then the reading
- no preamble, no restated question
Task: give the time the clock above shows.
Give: 1:08
